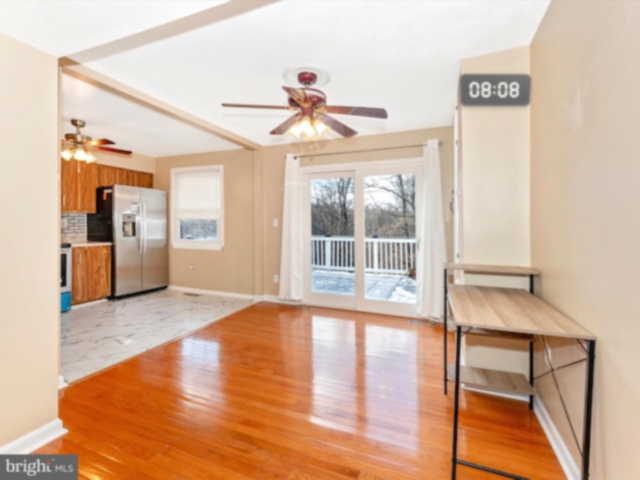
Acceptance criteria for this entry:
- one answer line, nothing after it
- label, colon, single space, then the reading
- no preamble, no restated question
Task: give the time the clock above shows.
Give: 8:08
